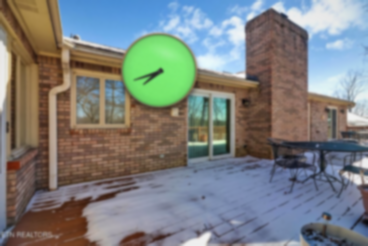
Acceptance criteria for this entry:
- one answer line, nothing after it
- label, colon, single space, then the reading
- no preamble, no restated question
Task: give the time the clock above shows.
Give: 7:42
